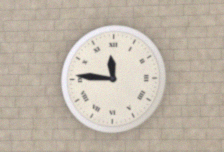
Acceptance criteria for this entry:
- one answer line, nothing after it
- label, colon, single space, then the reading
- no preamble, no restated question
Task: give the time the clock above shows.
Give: 11:46
